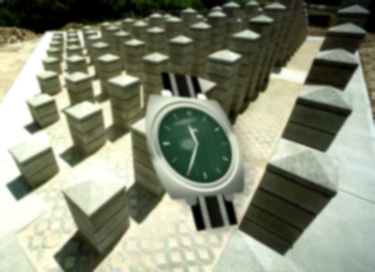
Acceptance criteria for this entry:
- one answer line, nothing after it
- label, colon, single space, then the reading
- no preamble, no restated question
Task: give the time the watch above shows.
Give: 11:35
